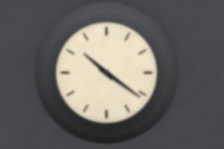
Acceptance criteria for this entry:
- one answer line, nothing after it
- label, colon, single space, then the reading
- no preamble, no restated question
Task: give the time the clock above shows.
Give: 10:21
